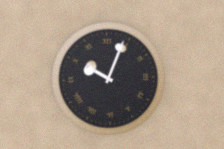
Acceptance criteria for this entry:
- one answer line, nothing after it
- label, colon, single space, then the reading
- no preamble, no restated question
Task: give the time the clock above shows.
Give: 10:04
